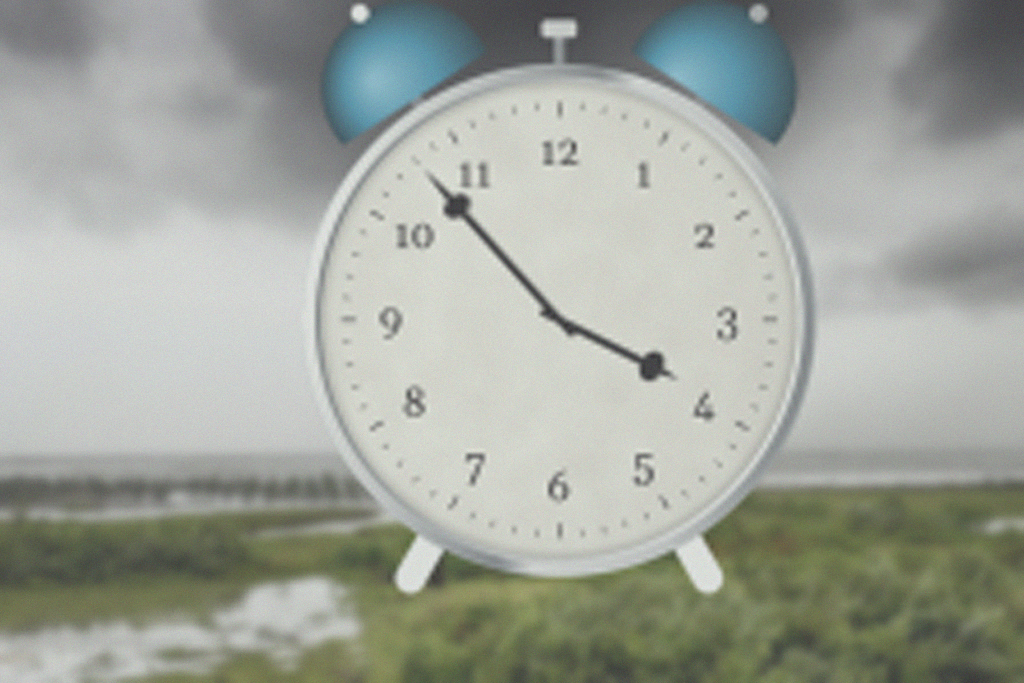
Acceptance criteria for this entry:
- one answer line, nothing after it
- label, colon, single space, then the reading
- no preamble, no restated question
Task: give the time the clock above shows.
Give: 3:53
